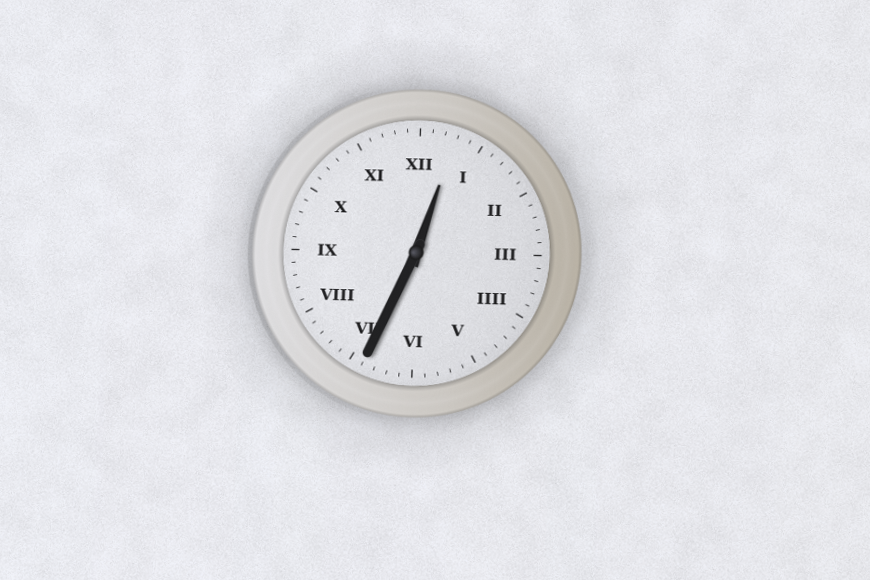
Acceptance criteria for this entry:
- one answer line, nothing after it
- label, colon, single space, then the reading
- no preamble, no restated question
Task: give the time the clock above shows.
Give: 12:34
